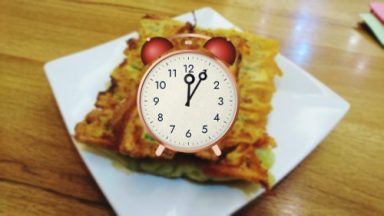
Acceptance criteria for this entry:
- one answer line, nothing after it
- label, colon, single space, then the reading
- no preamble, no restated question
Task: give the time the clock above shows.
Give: 12:05
